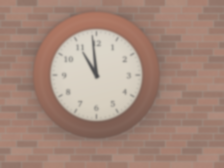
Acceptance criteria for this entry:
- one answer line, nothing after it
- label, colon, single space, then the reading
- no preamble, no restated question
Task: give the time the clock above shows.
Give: 10:59
